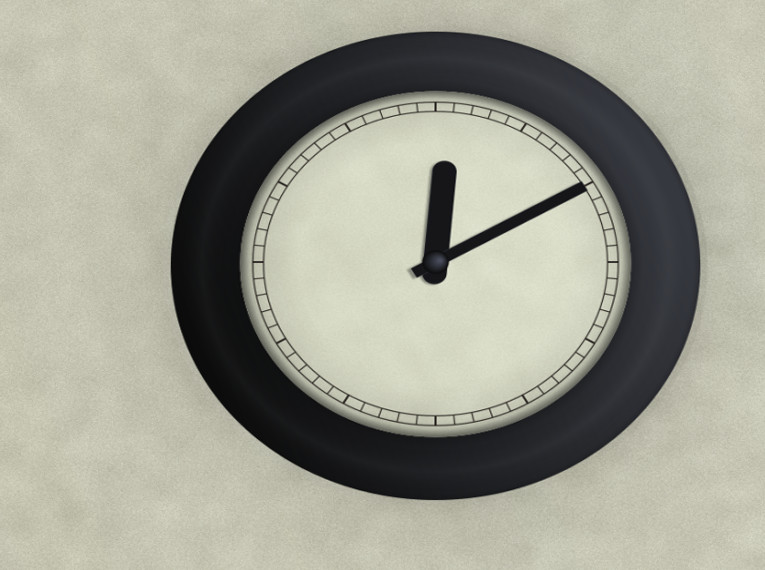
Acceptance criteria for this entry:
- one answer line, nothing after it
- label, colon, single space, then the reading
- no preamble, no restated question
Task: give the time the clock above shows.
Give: 12:10
